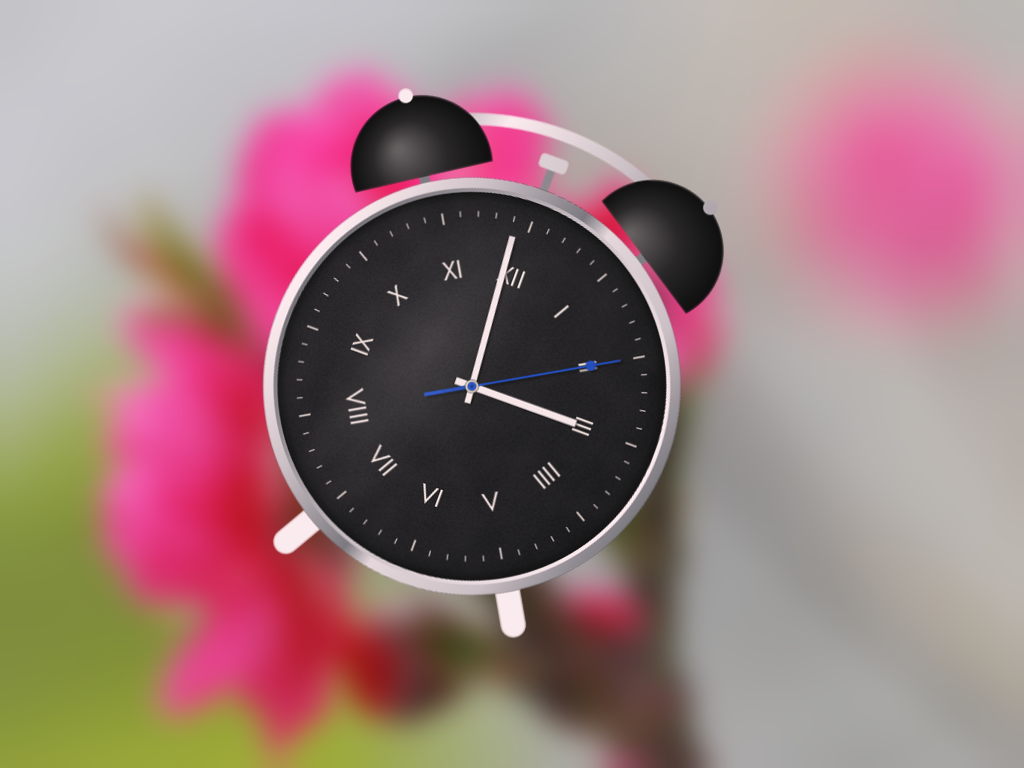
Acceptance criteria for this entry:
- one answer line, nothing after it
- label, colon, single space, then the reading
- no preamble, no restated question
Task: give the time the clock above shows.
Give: 2:59:10
